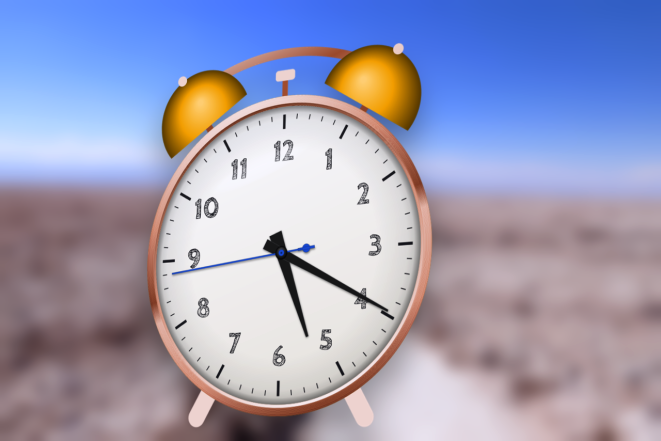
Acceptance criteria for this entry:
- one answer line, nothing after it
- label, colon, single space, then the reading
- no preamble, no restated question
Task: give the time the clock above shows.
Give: 5:19:44
